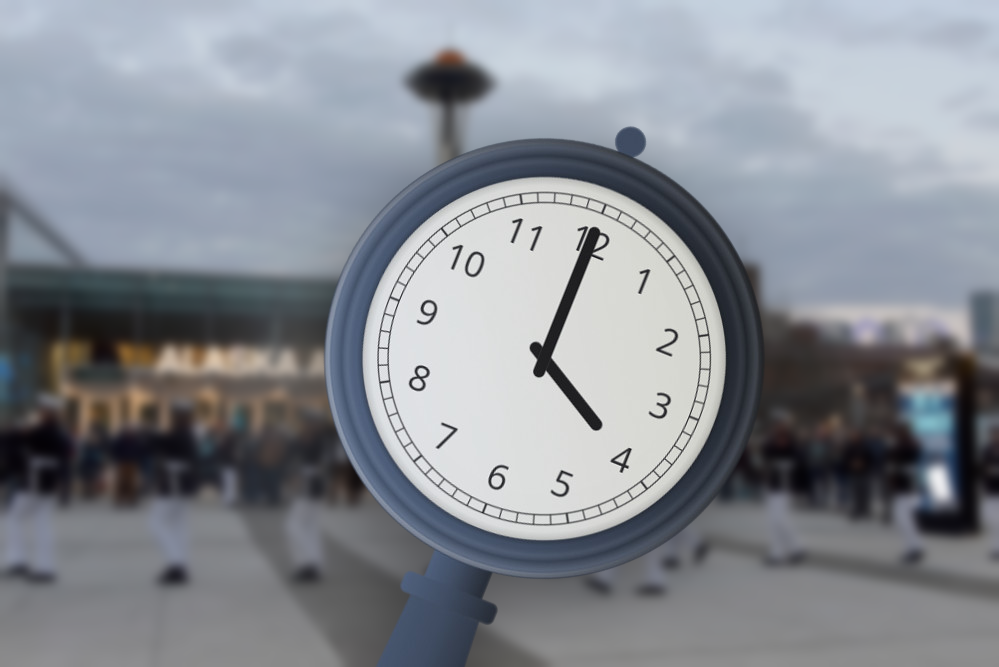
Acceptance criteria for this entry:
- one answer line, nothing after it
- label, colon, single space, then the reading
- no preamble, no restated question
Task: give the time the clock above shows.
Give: 4:00
